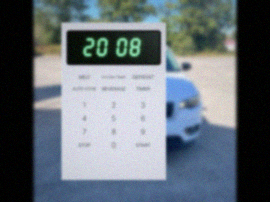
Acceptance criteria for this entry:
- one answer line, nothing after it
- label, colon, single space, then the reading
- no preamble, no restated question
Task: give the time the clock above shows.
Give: 20:08
